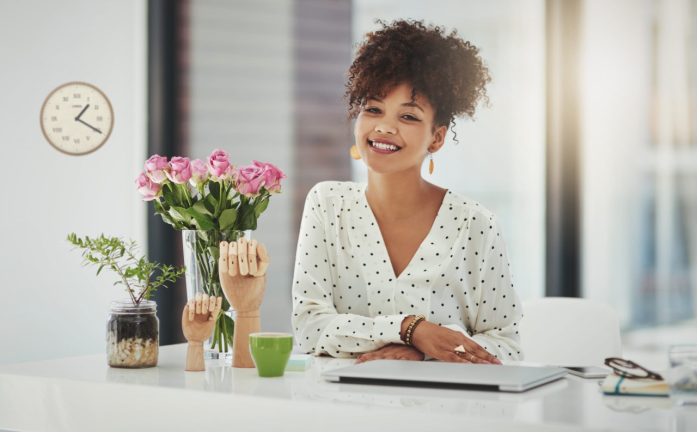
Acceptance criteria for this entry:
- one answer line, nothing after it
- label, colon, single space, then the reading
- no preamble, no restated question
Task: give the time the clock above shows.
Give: 1:20
